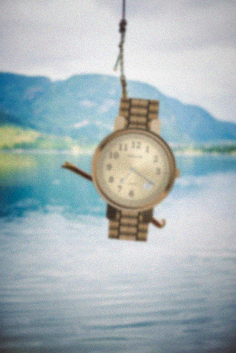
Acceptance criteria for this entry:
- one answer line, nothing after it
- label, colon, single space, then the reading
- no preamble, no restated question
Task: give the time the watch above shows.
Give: 7:20
